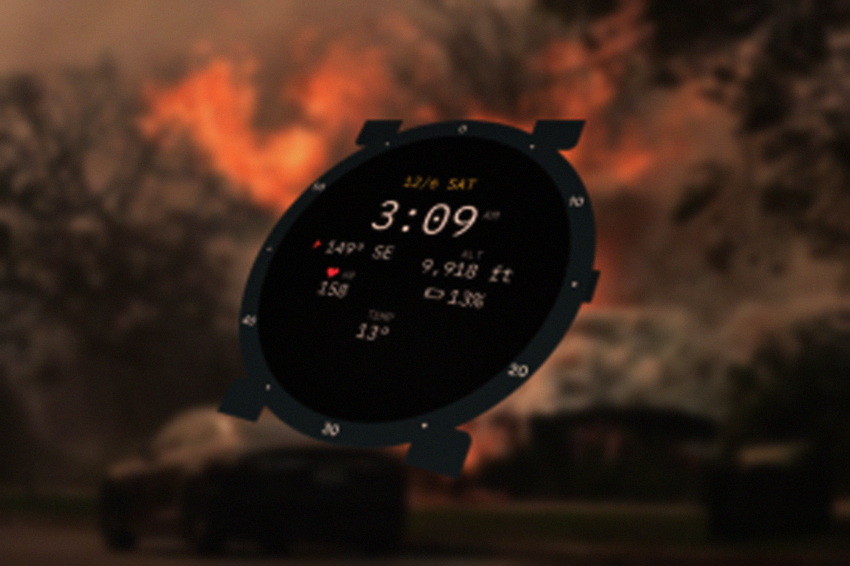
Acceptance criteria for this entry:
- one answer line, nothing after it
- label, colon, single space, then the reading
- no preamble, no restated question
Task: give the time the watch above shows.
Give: 3:09
